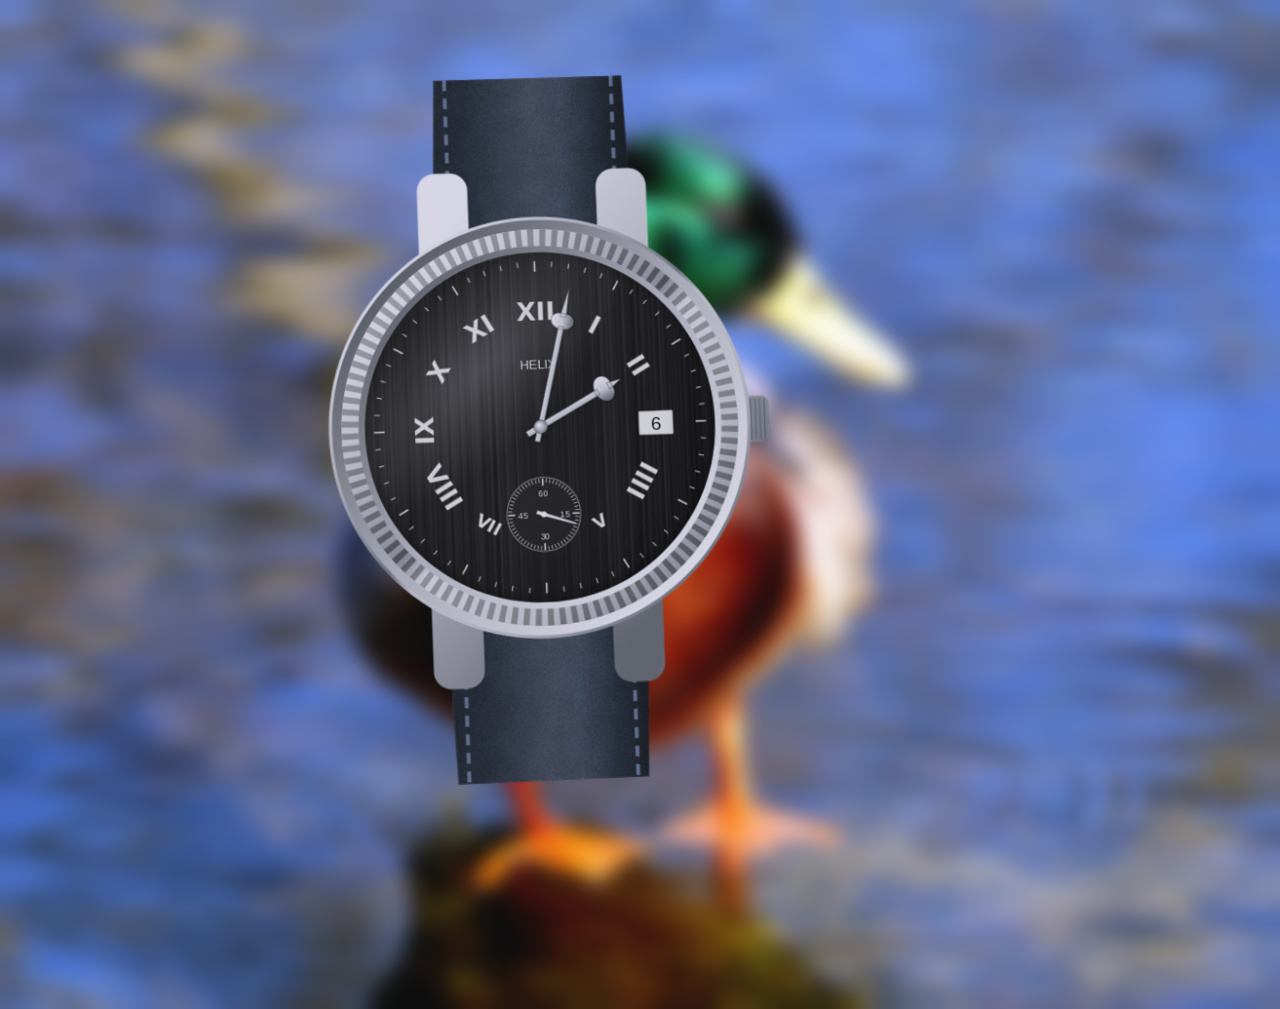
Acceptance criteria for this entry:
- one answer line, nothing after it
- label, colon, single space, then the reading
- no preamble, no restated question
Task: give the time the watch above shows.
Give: 2:02:18
